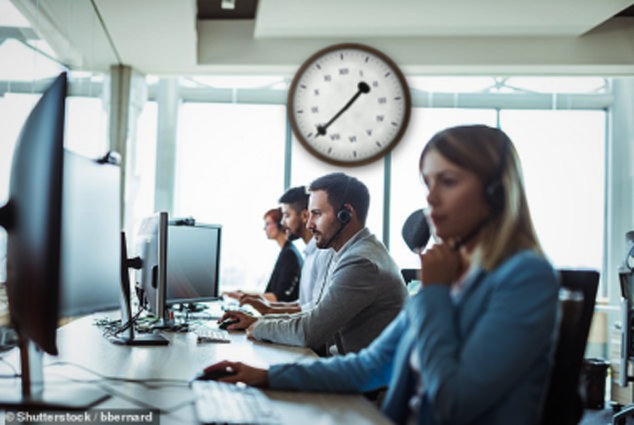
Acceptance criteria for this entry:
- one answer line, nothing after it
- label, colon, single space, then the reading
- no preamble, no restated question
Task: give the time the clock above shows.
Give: 1:39
